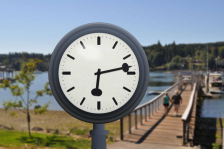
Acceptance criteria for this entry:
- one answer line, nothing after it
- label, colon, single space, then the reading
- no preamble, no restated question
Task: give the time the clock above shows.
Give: 6:13
